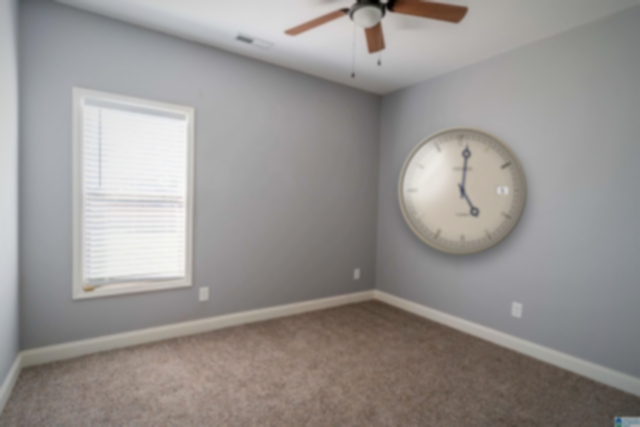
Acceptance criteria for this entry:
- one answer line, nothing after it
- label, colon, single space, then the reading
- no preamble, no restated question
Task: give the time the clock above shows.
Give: 5:01
